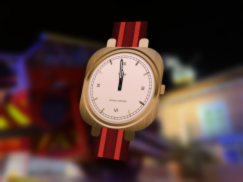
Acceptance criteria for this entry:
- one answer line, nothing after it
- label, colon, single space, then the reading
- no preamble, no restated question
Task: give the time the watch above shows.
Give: 11:59
